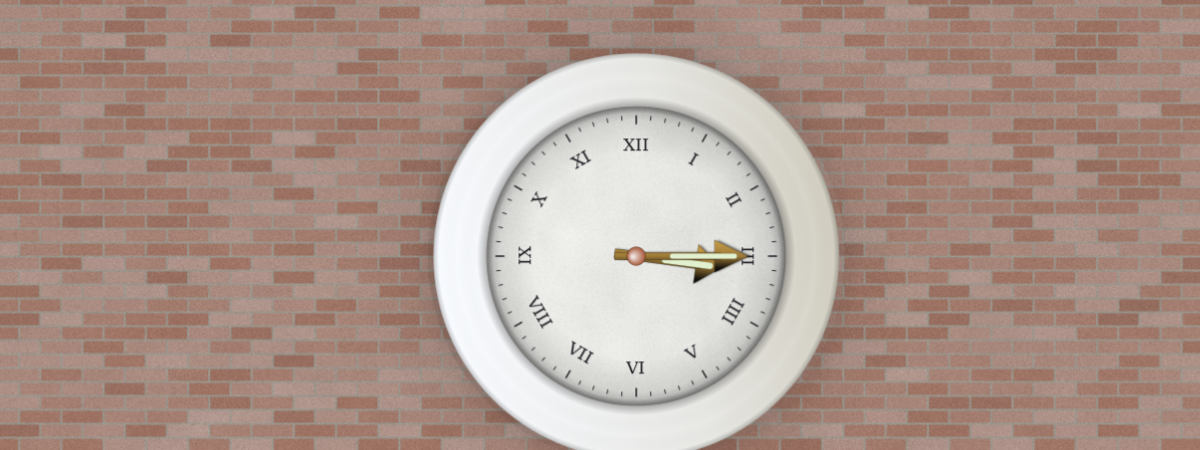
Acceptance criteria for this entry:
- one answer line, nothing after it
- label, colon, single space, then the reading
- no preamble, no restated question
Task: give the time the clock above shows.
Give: 3:15
